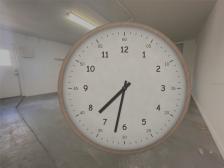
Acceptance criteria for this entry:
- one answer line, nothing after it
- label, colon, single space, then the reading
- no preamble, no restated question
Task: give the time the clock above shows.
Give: 7:32
